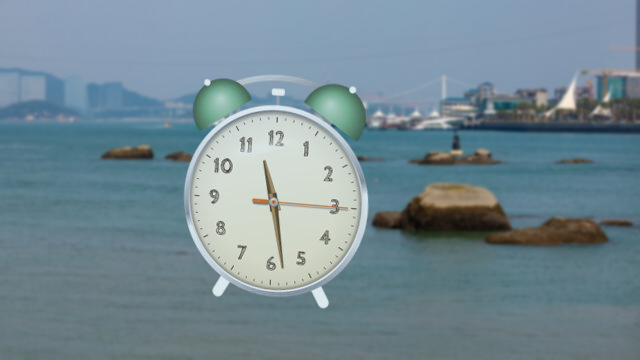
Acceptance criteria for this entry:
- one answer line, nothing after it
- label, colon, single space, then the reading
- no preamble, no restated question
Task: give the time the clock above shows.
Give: 11:28:15
